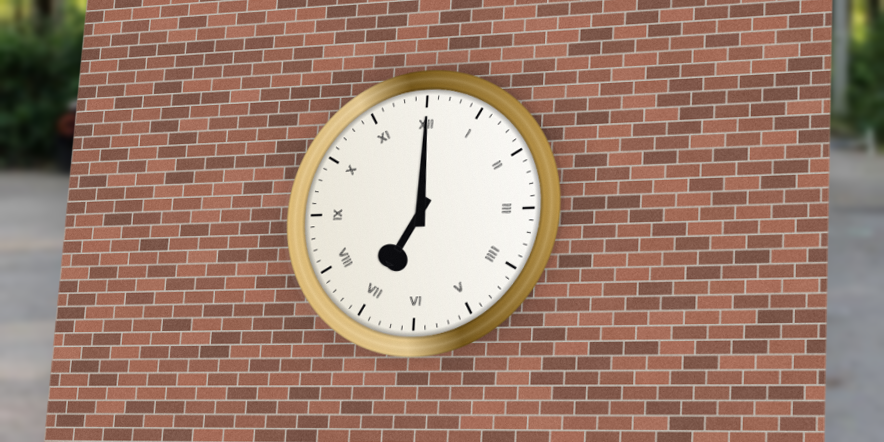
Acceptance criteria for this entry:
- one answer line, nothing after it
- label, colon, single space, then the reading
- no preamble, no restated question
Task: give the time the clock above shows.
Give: 7:00
